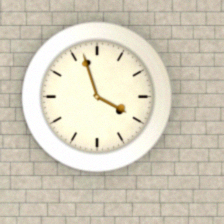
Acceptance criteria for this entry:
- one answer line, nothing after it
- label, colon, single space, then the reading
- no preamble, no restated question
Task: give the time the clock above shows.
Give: 3:57
